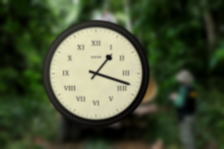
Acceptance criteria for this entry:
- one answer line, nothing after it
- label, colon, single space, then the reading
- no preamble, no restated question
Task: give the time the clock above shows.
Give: 1:18
